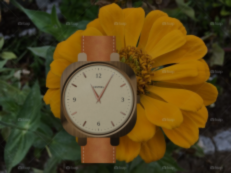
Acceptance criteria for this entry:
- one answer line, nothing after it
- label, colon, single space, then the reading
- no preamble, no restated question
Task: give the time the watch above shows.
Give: 11:05
